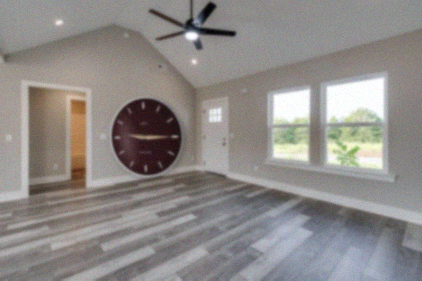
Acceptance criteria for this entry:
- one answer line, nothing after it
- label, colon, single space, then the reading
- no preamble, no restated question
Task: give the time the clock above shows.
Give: 9:15
